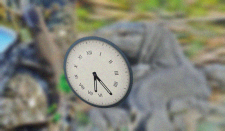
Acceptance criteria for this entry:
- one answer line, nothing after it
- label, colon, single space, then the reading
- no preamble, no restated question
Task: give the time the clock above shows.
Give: 6:25
